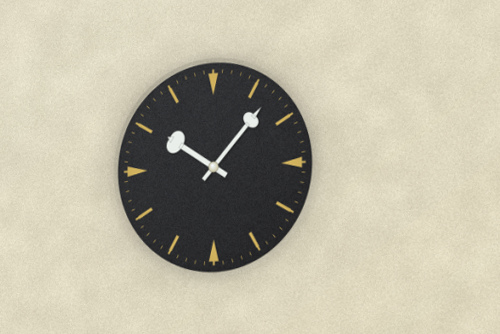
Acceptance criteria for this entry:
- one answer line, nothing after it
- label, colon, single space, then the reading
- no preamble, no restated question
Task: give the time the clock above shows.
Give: 10:07
